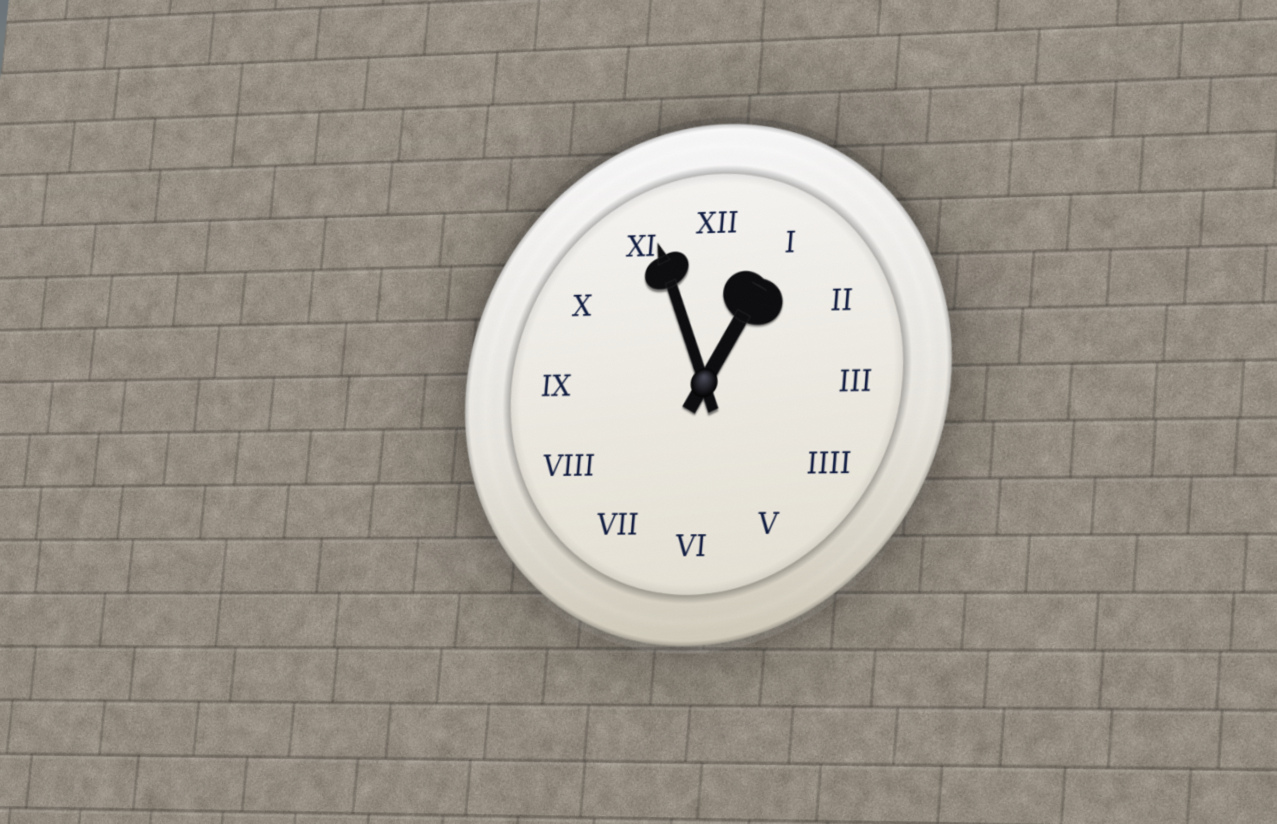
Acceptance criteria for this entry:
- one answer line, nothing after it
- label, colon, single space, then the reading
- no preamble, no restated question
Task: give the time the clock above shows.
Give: 12:56
